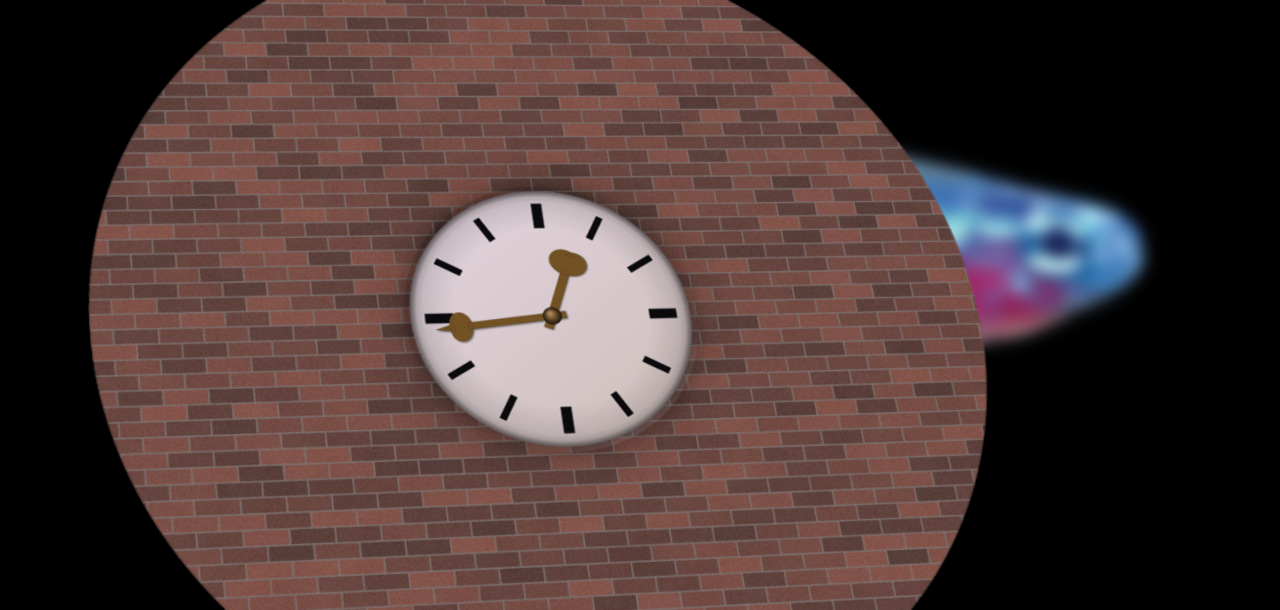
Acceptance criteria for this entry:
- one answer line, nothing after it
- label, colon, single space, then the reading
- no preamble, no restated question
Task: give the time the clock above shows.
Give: 12:44
